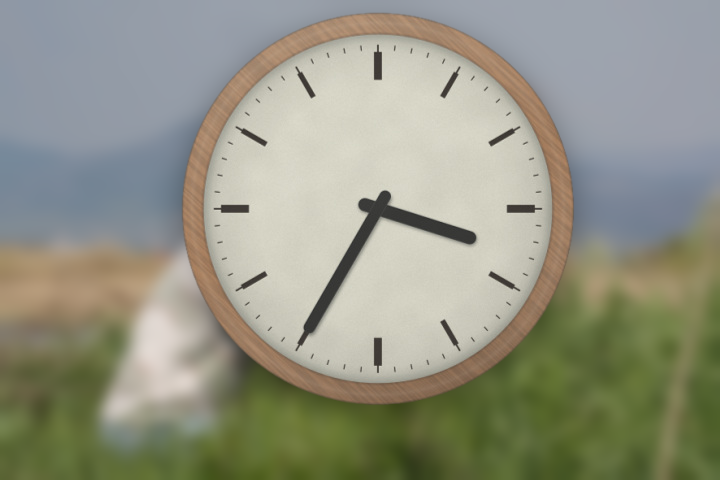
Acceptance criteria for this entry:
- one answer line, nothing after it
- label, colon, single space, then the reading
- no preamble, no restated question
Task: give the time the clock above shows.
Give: 3:35
